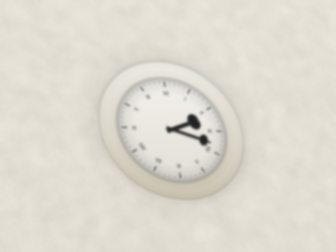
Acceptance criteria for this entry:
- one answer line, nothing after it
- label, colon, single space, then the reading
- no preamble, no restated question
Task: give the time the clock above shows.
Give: 2:18
